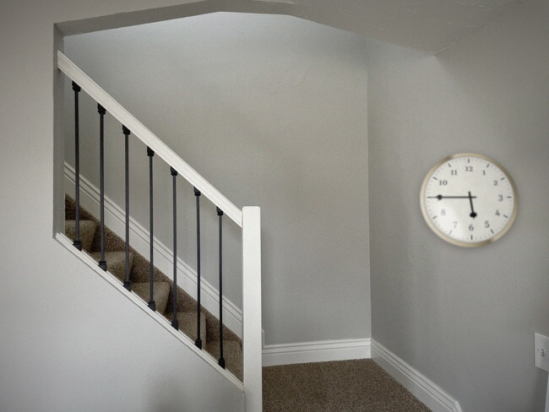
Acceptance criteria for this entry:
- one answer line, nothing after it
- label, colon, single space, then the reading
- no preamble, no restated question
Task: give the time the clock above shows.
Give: 5:45
